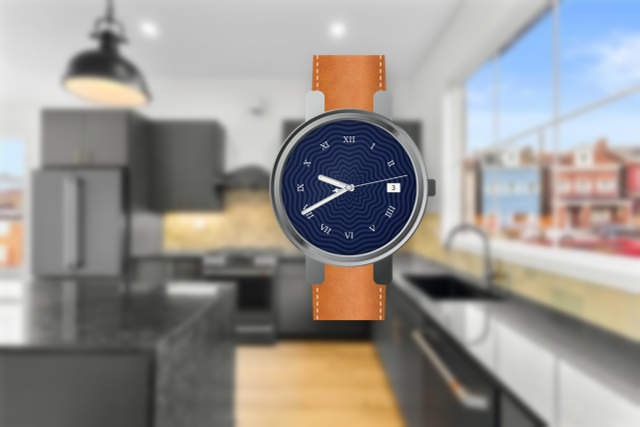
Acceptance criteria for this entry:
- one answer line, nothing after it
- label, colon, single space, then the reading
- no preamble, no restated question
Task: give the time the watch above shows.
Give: 9:40:13
